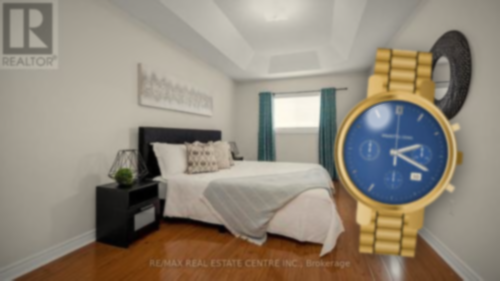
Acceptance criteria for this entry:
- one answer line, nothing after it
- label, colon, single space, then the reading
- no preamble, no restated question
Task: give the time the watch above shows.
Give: 2:19
